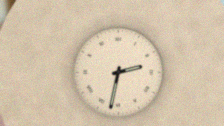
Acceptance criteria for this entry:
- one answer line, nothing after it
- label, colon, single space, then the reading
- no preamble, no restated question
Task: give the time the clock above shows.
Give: 2:32
